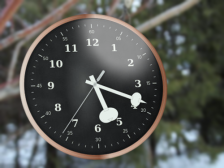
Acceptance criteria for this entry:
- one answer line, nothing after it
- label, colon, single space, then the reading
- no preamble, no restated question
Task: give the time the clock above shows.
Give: 5:18:36
